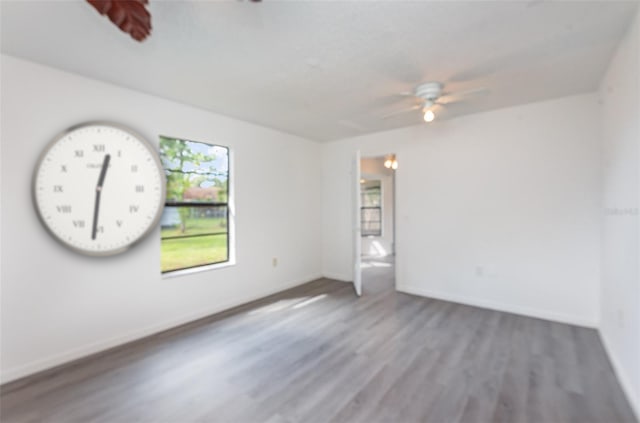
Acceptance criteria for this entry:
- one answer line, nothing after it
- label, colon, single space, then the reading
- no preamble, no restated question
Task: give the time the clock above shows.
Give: 12:31
